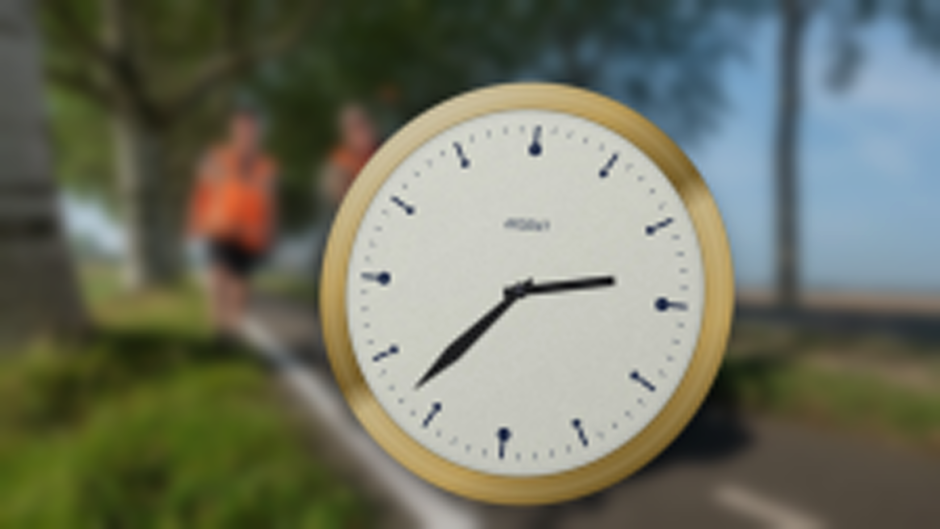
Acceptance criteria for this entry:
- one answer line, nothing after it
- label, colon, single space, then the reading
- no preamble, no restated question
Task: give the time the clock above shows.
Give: 2:37
